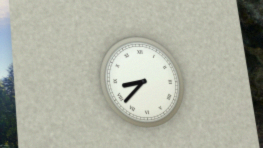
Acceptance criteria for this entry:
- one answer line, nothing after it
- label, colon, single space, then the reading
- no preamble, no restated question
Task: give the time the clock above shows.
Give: 8:38
